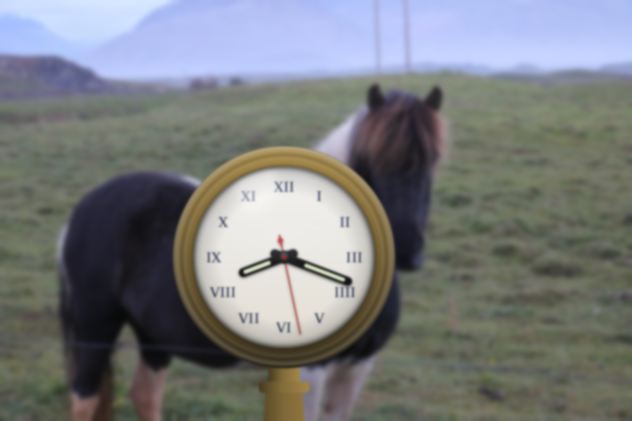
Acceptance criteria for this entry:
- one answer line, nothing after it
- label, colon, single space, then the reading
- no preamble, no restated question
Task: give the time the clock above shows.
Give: 8:18:28
